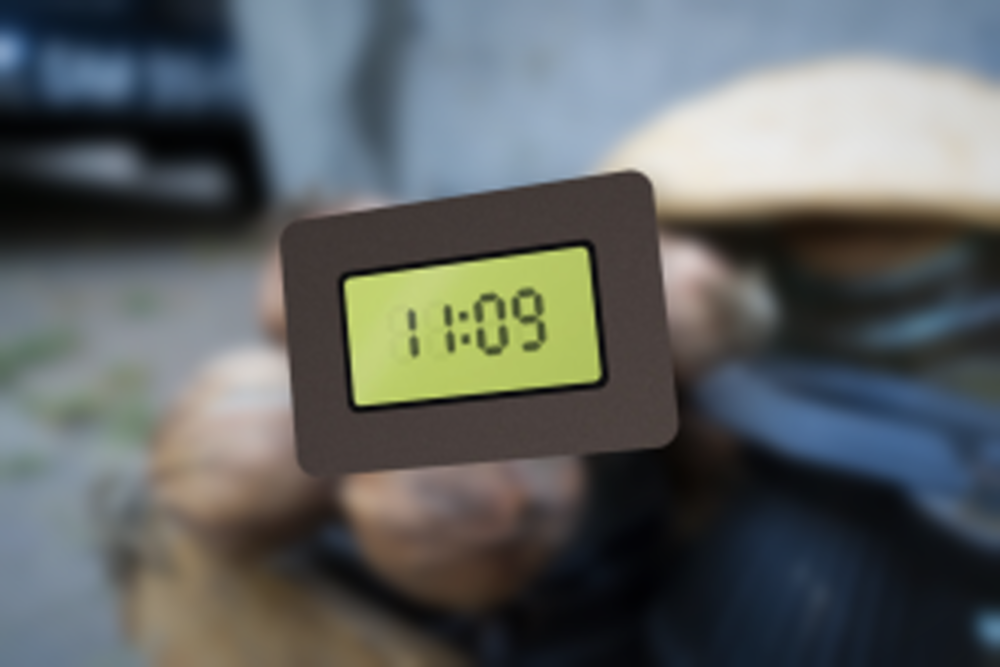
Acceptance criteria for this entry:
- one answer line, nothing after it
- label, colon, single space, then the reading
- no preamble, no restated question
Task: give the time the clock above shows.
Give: 11:09
